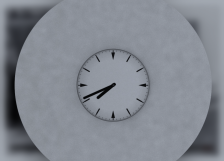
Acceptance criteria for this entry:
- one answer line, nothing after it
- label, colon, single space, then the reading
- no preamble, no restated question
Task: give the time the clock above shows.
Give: 7:41
